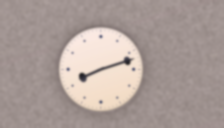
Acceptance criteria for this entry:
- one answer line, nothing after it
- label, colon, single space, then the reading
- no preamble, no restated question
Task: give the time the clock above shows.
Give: 8:12
